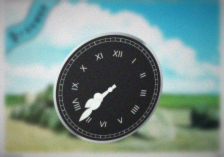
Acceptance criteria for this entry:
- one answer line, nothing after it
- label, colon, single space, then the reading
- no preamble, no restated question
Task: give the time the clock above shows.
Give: 7:36
